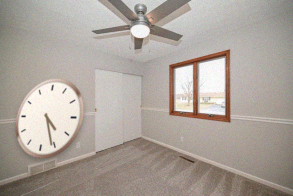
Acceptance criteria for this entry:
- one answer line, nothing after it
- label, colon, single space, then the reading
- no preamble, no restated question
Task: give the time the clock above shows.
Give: 4:26
